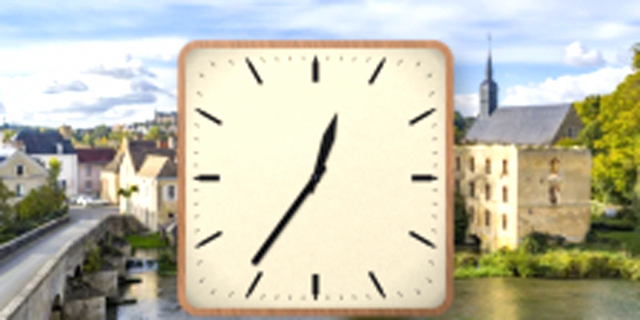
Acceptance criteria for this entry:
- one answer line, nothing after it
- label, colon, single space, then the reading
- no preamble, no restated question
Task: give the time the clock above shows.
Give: 12:36
